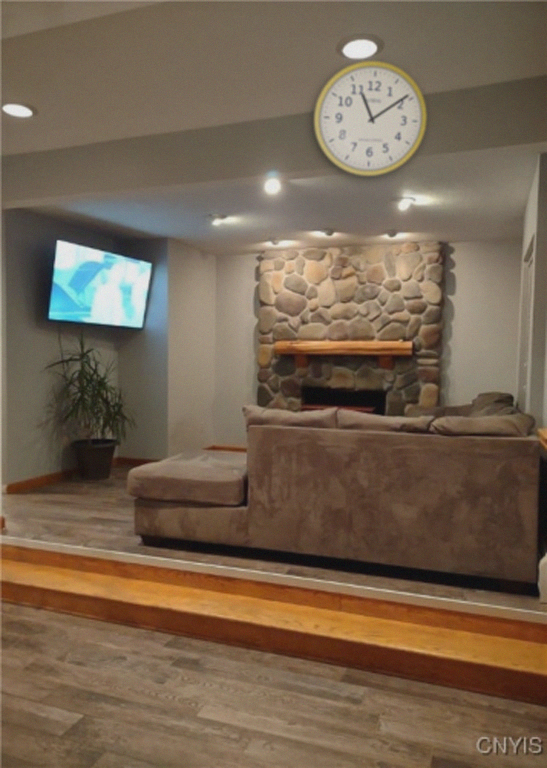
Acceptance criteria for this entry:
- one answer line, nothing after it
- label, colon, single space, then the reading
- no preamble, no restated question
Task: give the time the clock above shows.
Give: 11:09
